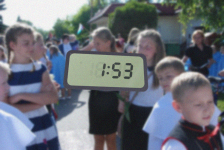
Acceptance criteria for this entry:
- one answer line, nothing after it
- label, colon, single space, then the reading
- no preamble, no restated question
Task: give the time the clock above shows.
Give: 1:53
